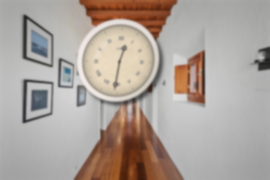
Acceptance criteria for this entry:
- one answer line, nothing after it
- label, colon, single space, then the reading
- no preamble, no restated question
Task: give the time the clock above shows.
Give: 12:31
